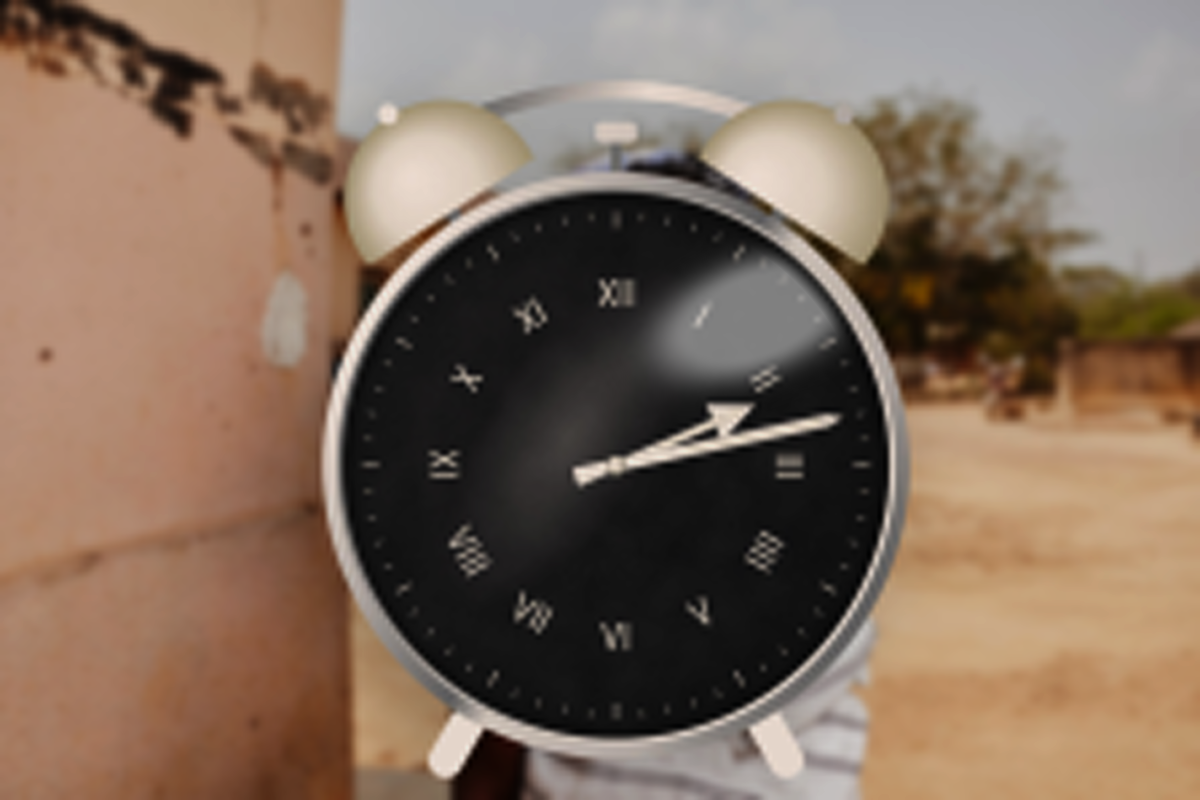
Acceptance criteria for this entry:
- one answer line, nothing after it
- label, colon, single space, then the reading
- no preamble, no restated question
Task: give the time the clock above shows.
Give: 2:13
